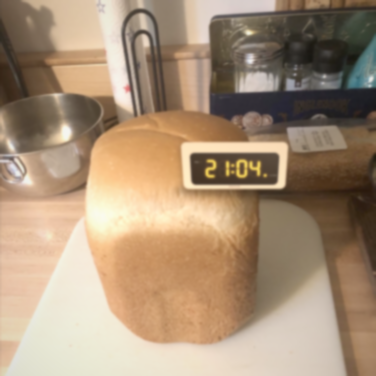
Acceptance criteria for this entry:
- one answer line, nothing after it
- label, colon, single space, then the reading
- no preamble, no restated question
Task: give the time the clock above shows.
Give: 21:04
